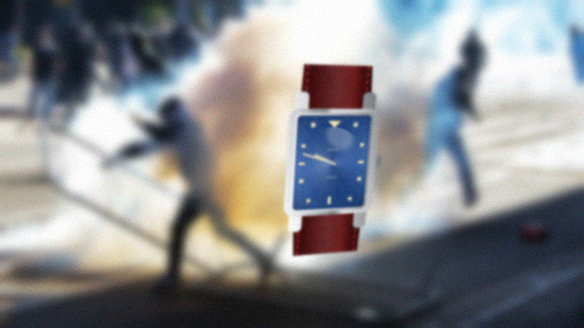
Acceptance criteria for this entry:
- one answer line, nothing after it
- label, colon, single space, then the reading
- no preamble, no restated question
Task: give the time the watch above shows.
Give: 9:48
